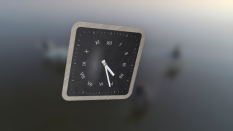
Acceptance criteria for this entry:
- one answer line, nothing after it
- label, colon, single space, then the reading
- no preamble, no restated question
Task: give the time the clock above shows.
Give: 4:26
